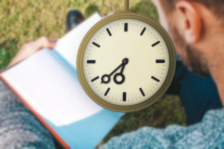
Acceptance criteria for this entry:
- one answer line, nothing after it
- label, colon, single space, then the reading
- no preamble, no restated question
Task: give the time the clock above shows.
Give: 6:38
